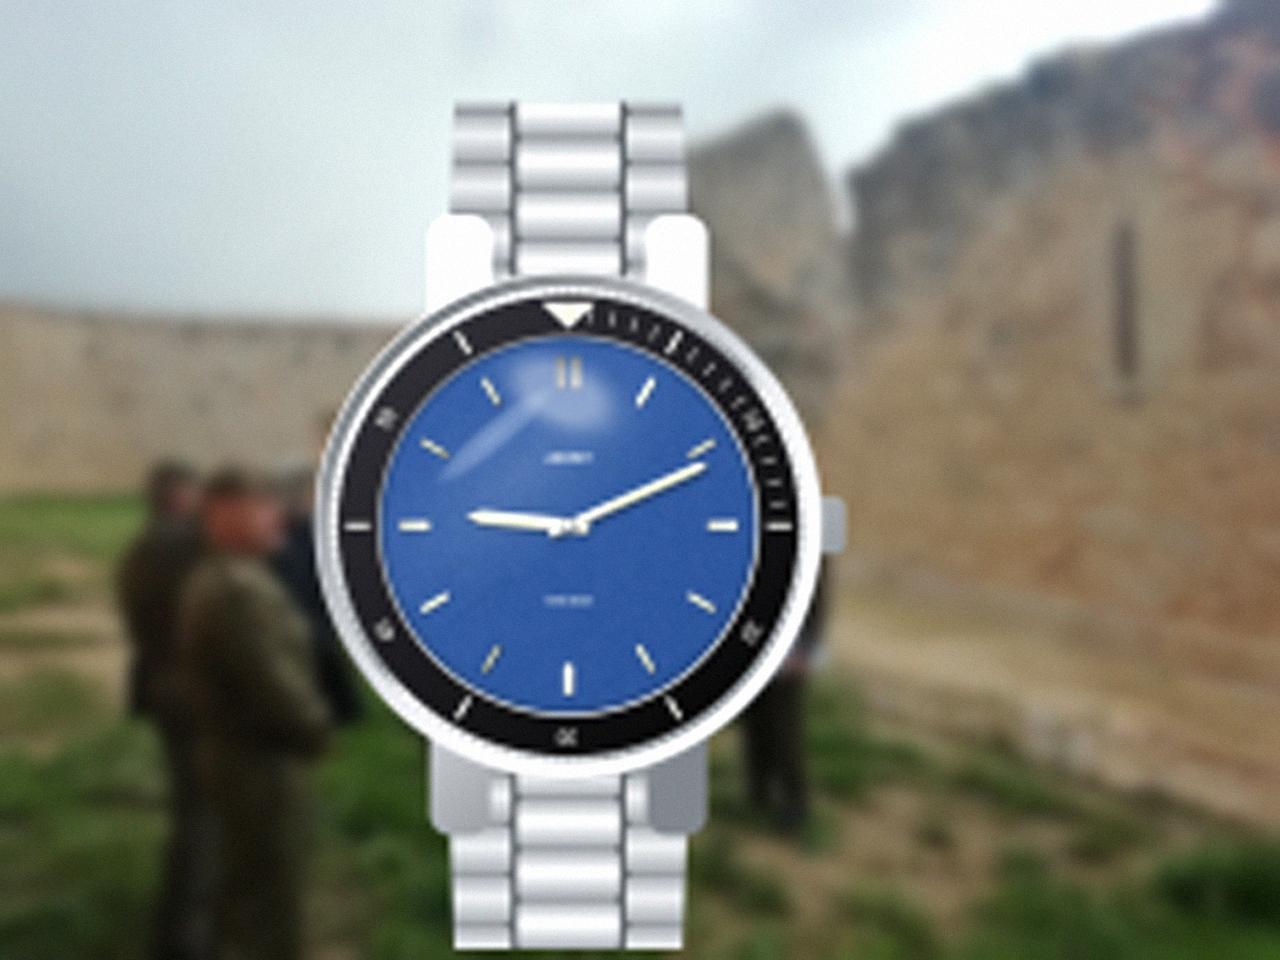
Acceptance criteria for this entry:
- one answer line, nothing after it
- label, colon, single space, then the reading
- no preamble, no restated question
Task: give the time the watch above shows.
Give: 9:11
